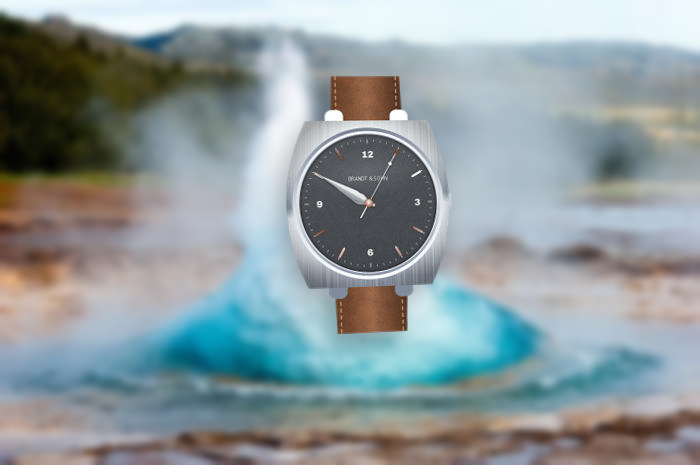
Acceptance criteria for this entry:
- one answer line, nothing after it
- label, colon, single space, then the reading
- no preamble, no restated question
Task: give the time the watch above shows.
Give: 9:50:05
